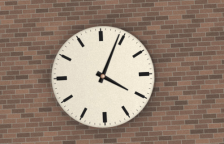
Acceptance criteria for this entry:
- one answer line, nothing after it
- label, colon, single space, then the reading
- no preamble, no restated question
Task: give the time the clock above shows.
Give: 4:04
